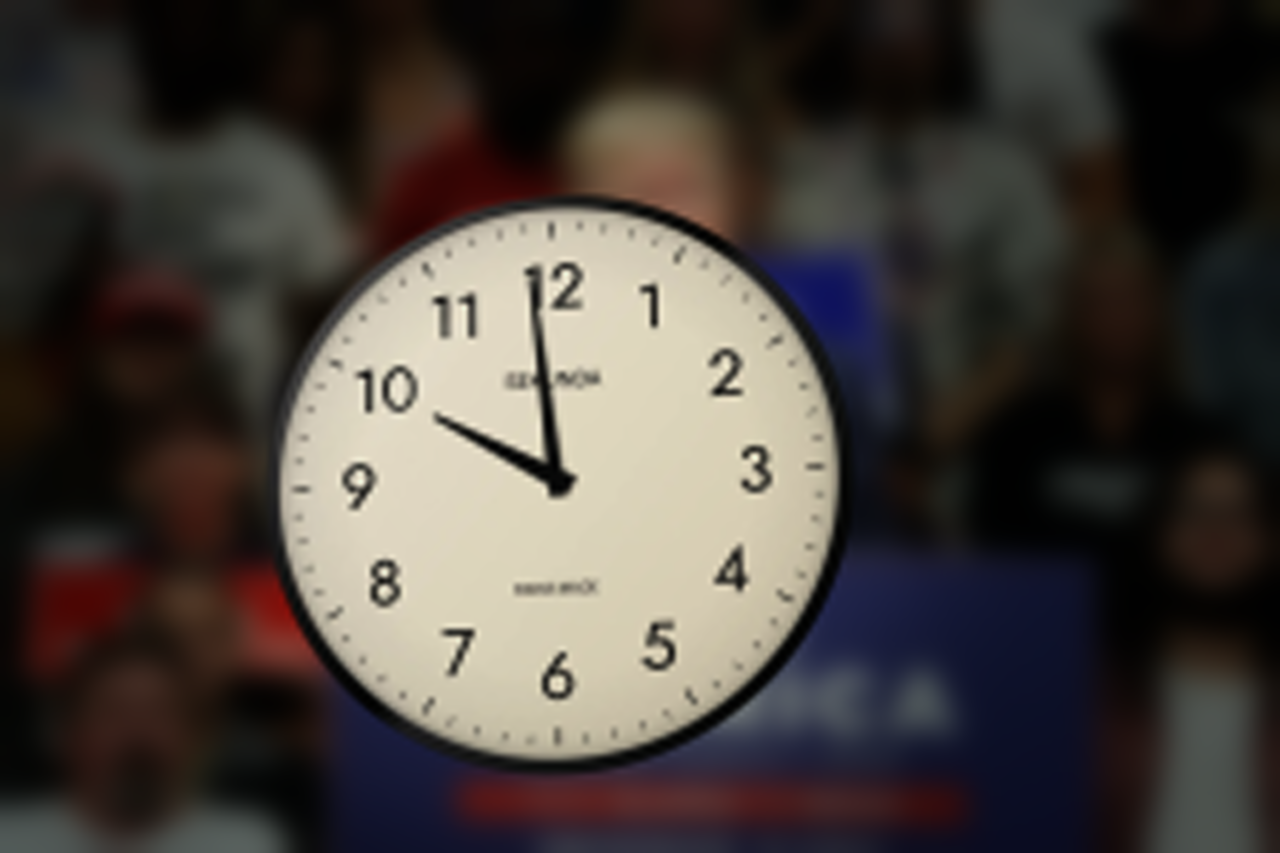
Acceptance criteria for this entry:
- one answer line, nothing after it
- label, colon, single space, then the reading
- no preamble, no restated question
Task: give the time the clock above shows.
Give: 9:59
